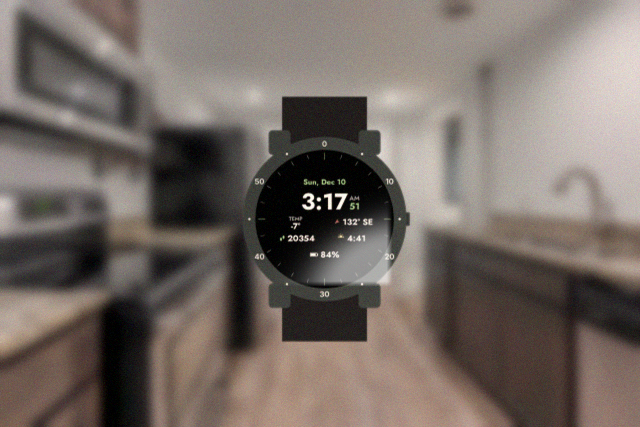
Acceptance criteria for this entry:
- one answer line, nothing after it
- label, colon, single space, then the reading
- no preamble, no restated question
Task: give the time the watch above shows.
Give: 3:17:51
